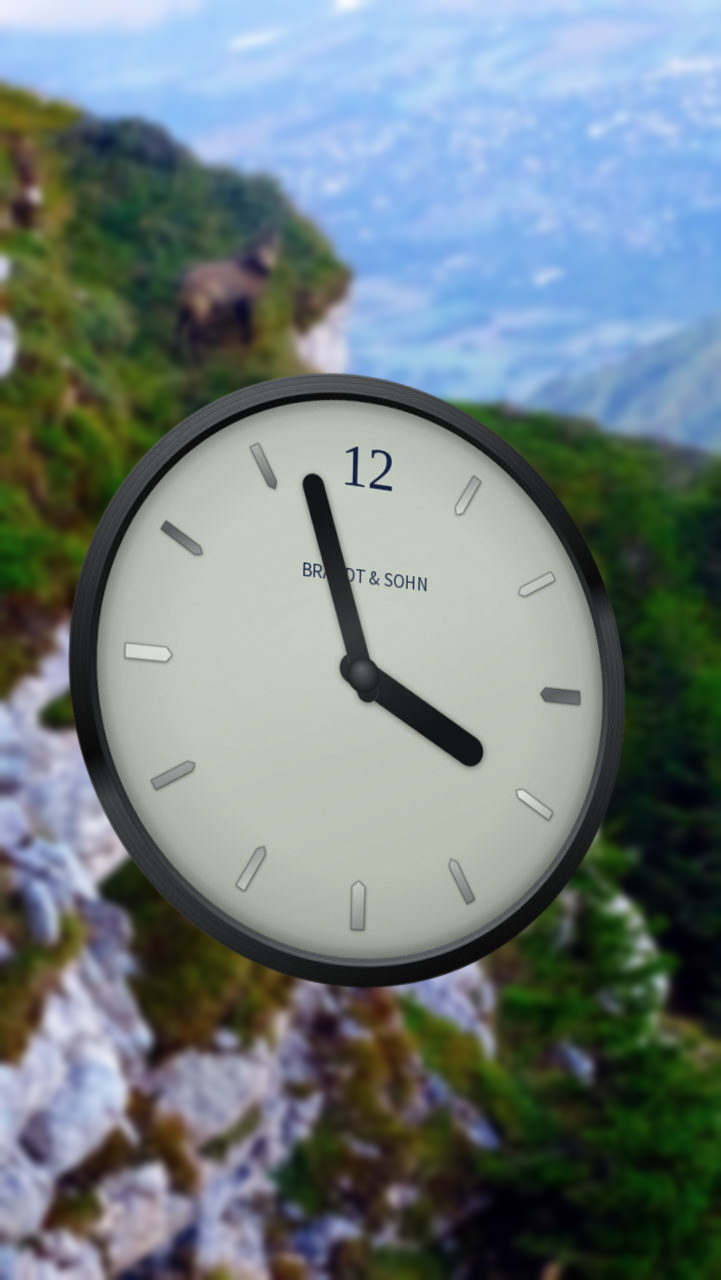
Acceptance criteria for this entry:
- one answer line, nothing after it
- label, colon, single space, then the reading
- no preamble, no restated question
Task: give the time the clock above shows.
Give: 3:57
